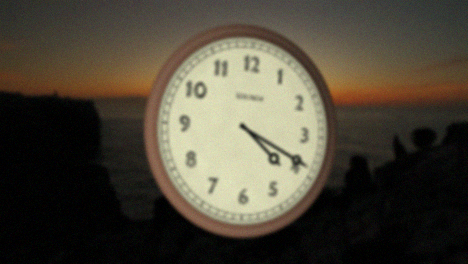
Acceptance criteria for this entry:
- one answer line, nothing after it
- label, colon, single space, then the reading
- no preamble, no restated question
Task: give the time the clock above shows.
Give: 4:19
